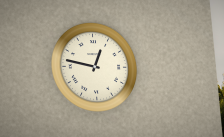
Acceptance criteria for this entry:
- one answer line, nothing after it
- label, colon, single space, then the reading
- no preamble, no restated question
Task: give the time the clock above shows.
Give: 12:47
